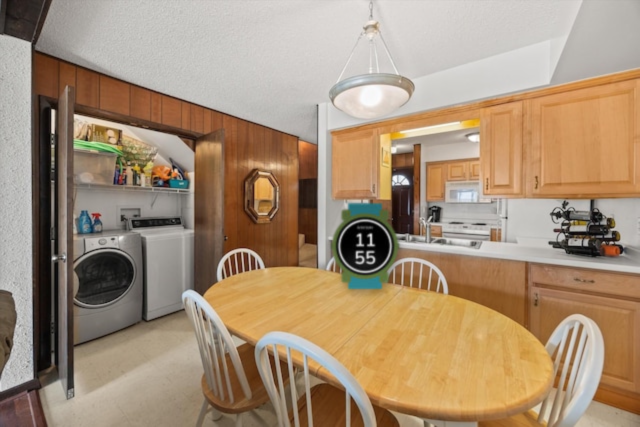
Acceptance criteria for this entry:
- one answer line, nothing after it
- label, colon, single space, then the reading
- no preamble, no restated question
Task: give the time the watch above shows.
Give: 11:55
